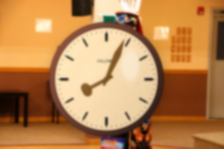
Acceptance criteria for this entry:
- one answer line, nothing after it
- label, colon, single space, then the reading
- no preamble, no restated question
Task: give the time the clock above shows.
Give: 8:04
